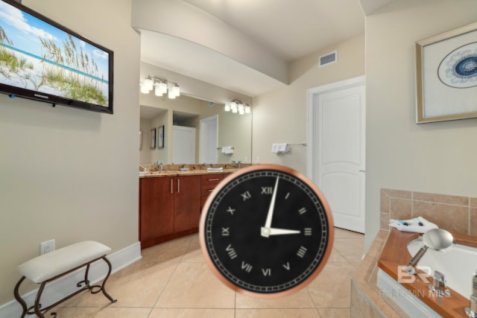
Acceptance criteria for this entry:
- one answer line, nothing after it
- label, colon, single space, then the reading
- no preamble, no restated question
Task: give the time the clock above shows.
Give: 3:02
